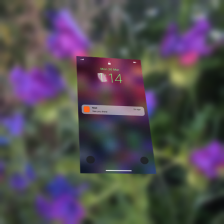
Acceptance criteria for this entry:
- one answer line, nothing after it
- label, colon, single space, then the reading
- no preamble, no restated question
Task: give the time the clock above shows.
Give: 1:14
